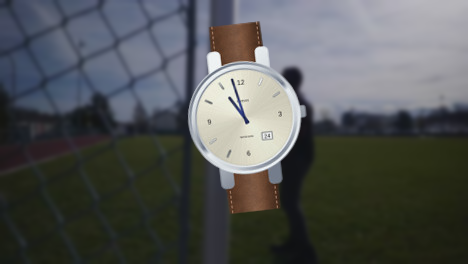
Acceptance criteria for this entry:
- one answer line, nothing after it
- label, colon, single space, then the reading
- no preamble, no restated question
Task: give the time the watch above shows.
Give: 10:58
